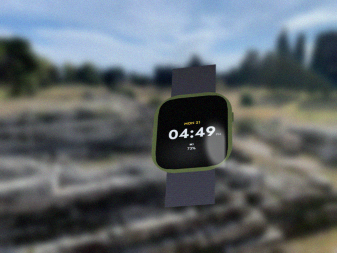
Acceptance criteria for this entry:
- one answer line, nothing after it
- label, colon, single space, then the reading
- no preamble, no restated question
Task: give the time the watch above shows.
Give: 4:49
